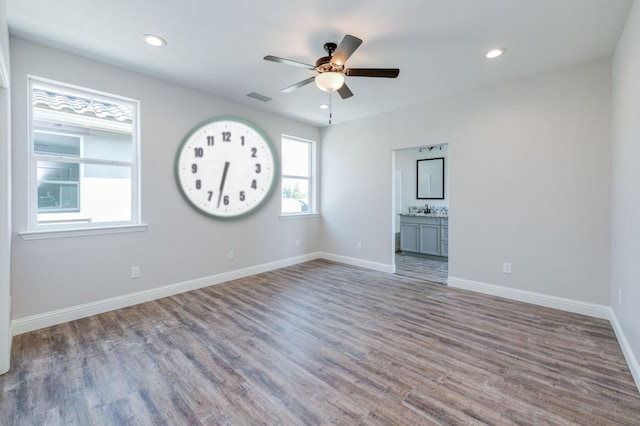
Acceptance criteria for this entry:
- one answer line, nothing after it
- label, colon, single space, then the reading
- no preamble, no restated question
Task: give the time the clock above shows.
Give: 6:32
